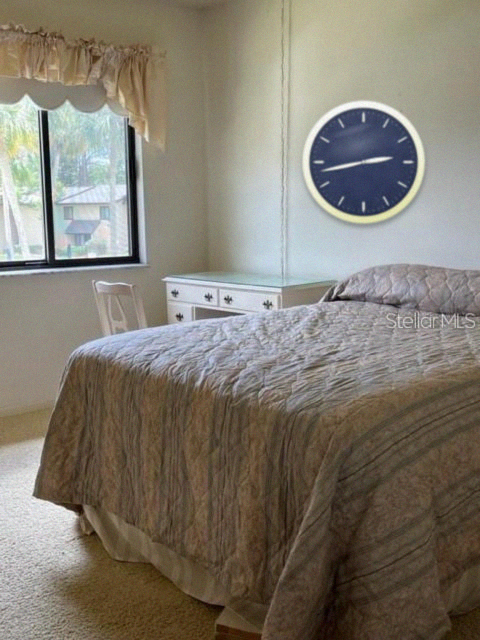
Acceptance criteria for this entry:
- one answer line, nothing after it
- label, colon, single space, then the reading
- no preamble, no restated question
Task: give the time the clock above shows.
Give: 2:43
